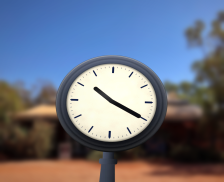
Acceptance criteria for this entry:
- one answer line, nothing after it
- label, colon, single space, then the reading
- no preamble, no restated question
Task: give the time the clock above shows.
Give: 10:20
